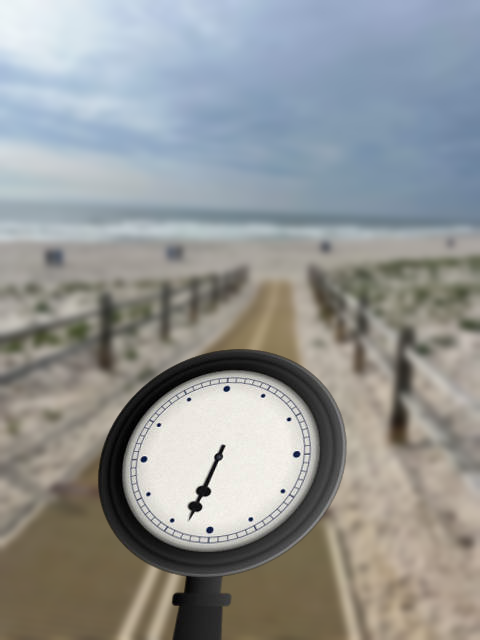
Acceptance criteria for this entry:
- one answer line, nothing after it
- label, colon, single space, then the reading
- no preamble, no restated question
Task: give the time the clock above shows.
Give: 6:33
